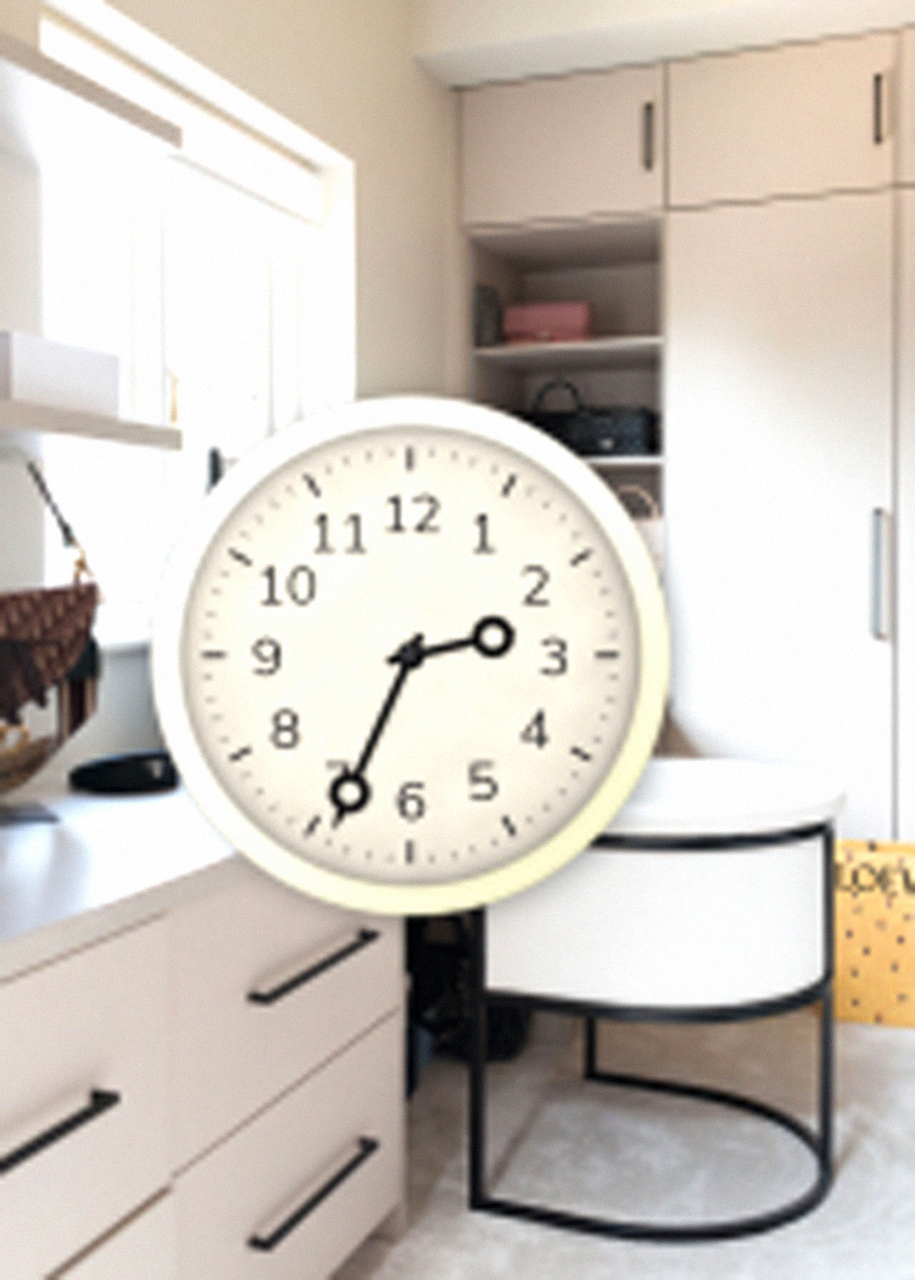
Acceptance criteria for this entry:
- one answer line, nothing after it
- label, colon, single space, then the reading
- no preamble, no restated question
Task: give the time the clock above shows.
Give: 2:34
